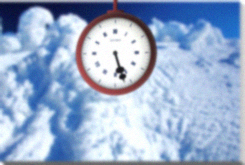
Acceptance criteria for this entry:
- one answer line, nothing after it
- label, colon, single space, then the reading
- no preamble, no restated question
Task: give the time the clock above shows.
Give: 5:27
